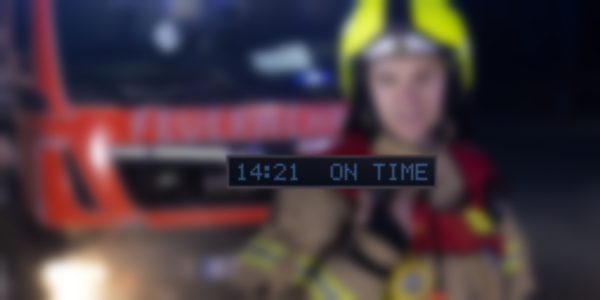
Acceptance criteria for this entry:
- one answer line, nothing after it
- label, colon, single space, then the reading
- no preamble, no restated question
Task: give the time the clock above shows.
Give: 14:21
